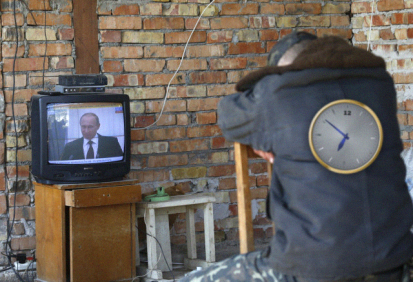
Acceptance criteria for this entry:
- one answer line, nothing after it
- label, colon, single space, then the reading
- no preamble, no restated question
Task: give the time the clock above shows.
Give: 6:51
